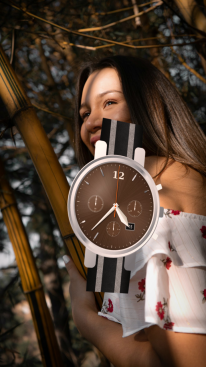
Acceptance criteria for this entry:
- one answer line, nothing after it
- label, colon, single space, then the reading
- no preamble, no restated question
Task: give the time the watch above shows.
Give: 4:37
